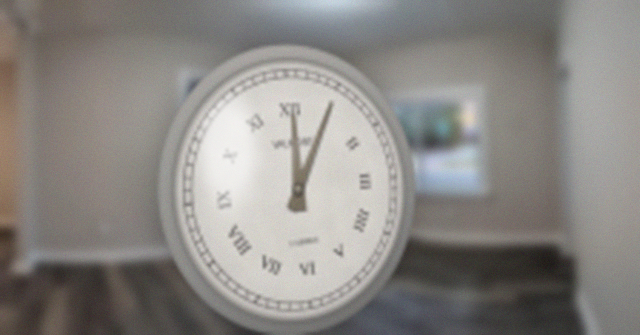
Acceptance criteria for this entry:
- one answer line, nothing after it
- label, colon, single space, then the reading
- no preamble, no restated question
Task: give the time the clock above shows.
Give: 12:05
